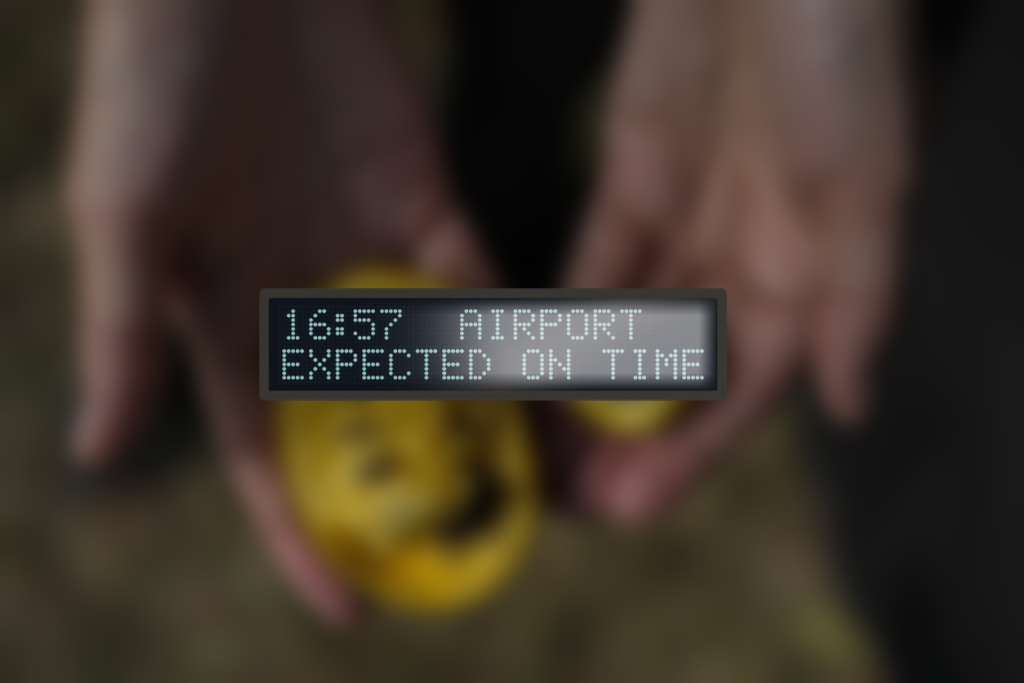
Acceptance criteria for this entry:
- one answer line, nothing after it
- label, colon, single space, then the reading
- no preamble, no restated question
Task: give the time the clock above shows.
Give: 16:57
